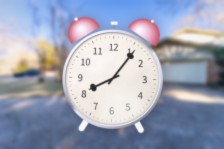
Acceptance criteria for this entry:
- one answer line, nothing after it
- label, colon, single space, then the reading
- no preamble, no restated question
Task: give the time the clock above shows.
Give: 8:06
